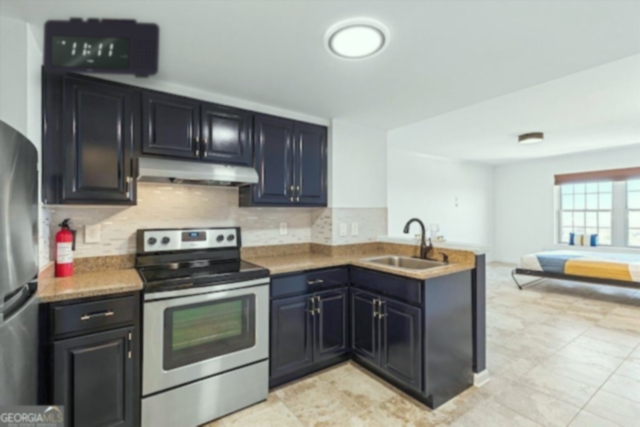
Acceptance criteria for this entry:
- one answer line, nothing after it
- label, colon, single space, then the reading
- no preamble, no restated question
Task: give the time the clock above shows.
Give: 11:11
